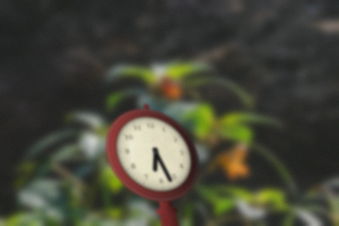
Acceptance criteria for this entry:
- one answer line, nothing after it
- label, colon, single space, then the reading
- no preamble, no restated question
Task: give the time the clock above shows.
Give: 6:27
